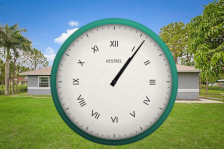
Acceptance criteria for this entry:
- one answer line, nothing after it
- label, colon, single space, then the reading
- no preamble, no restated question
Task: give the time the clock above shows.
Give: 1:06
